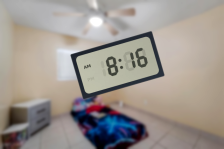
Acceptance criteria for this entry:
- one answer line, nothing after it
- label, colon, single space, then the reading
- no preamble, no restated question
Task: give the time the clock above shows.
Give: 8:16
